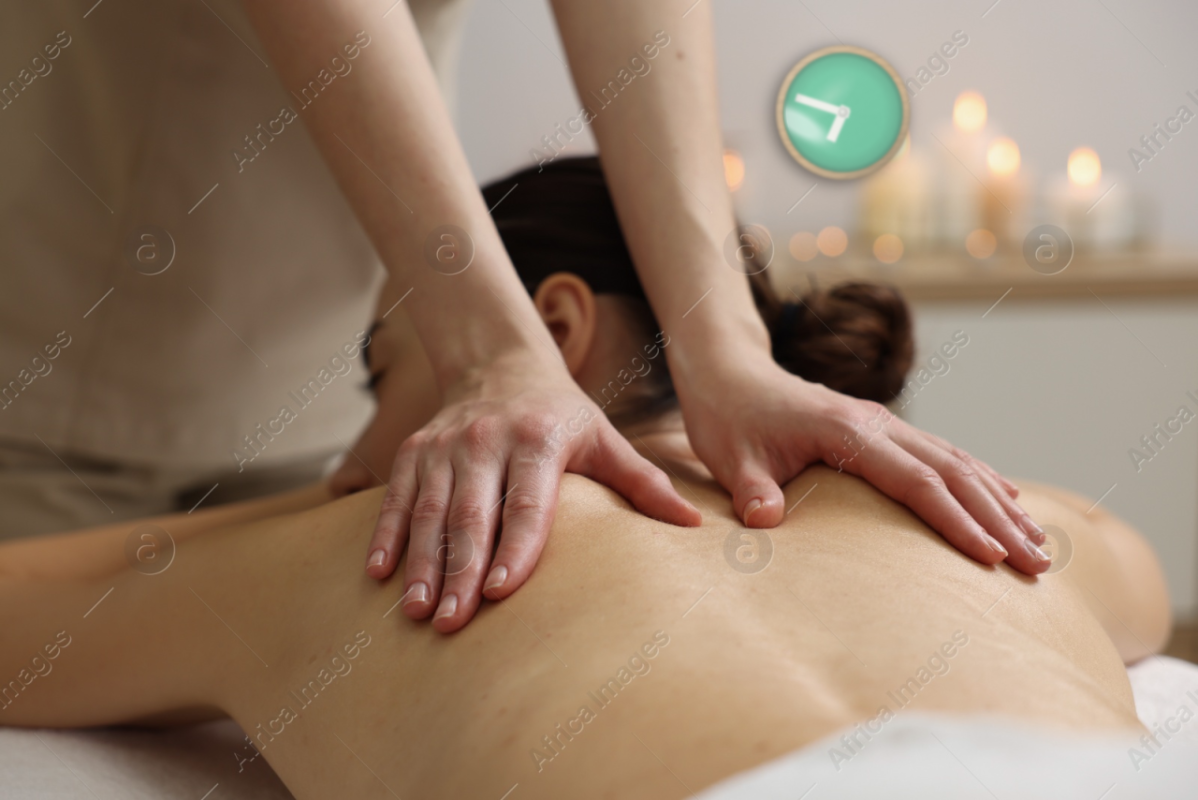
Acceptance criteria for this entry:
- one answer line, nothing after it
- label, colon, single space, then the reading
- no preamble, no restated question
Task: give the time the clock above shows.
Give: 6:48
